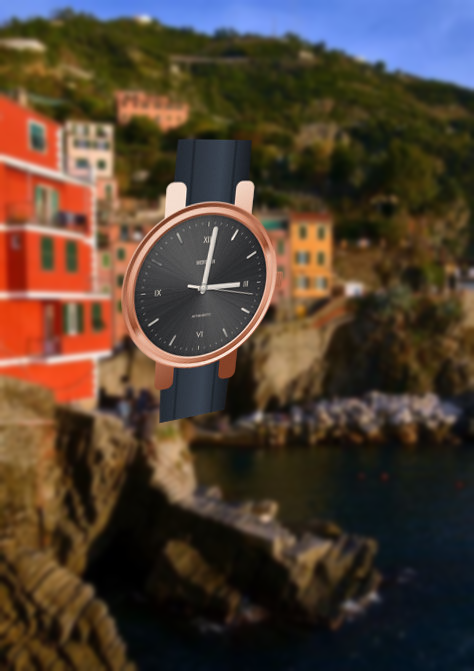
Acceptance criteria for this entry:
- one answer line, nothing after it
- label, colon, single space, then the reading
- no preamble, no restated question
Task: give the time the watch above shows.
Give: 3:01:17
